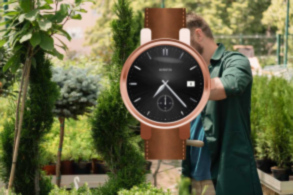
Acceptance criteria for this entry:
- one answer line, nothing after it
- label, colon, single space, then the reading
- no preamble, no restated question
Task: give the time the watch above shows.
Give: 7:23
